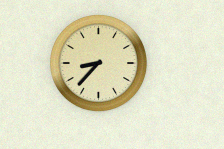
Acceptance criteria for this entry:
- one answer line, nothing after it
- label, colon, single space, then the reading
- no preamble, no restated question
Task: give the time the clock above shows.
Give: 8:37
